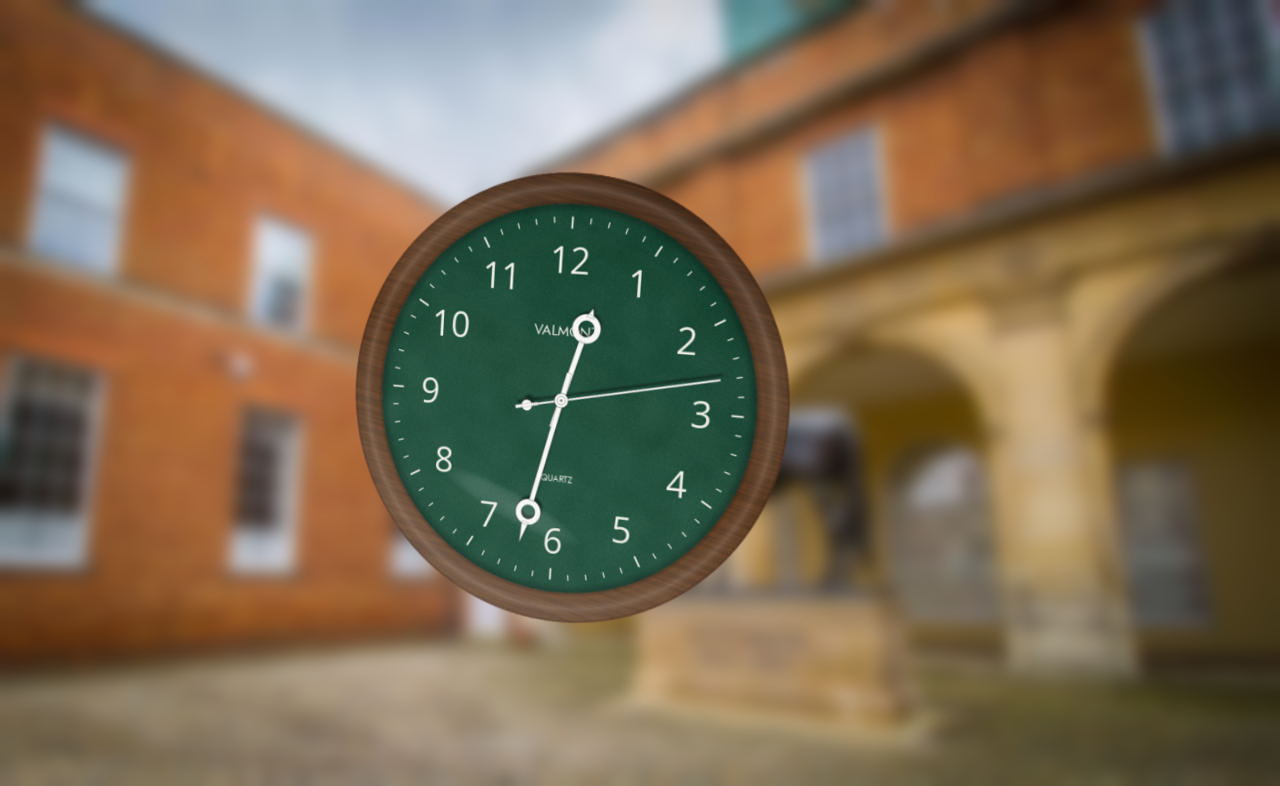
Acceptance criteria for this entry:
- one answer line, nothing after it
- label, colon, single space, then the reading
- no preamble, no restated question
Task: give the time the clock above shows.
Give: 12:32:13
